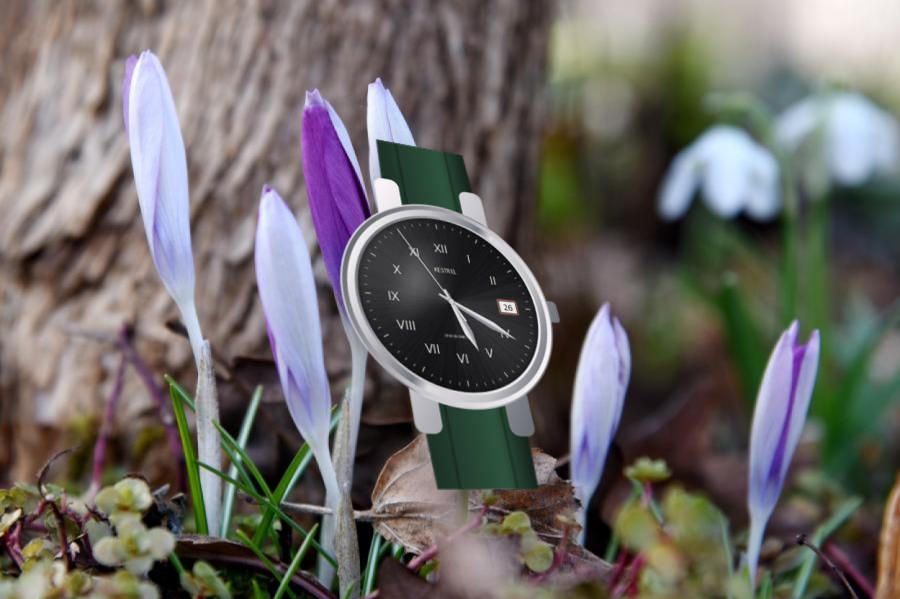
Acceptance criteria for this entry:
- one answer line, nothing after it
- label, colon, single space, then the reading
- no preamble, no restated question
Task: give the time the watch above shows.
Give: 5:19:55
